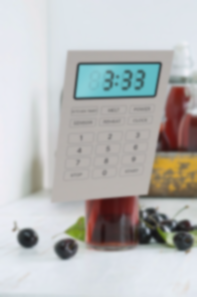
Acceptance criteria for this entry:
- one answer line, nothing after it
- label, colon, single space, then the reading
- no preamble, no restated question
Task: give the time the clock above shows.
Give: 3:33
